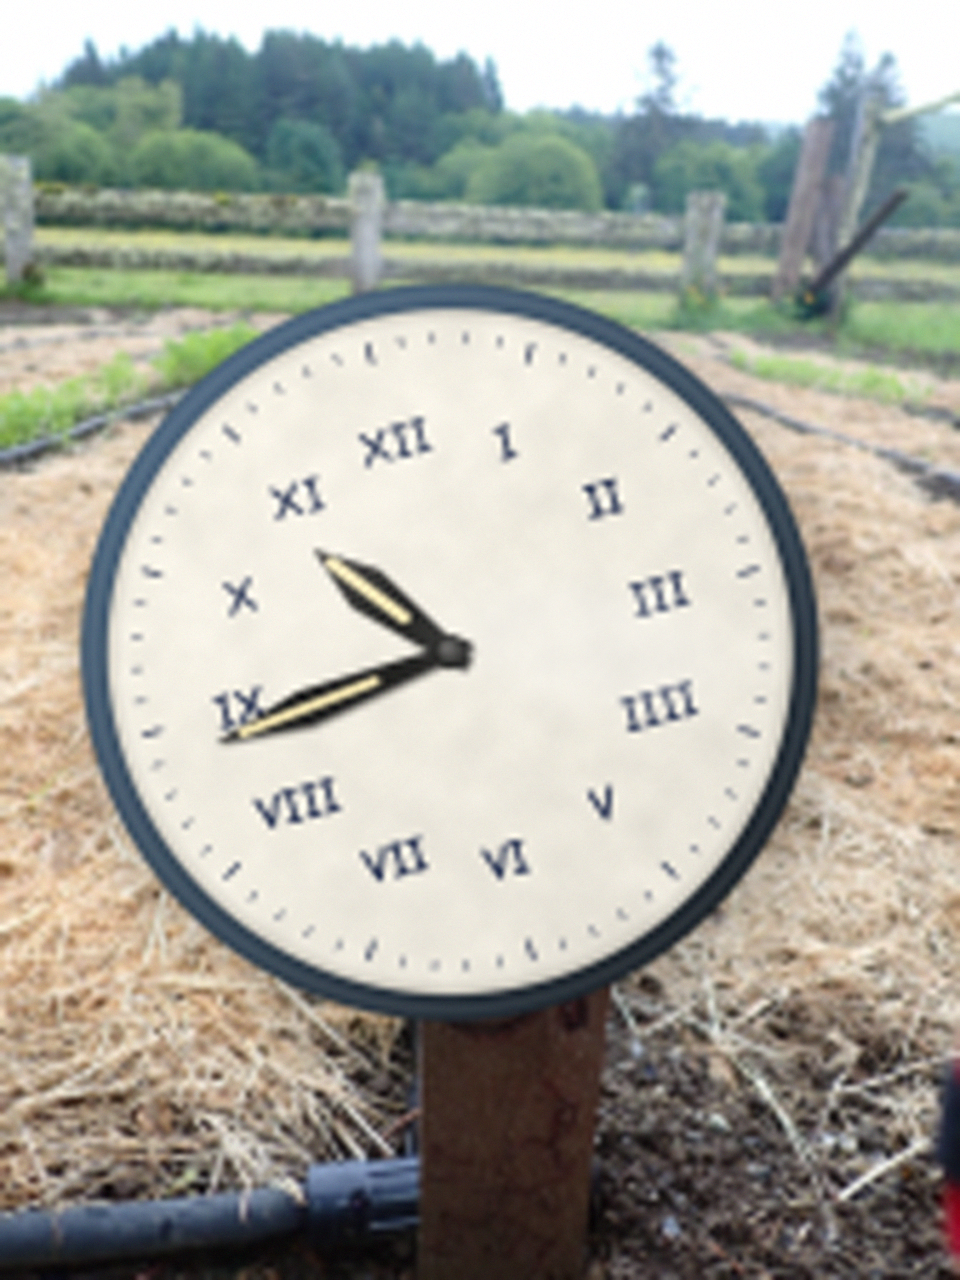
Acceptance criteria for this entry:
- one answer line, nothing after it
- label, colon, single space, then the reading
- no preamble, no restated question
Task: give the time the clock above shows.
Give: 10:44
